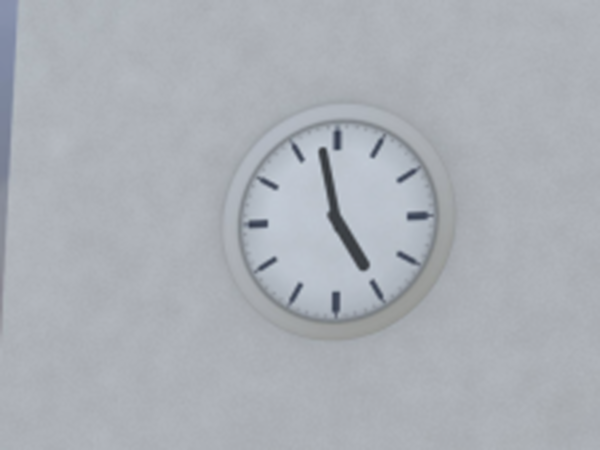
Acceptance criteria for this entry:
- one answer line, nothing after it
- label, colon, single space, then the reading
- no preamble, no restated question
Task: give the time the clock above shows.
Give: 4:58
